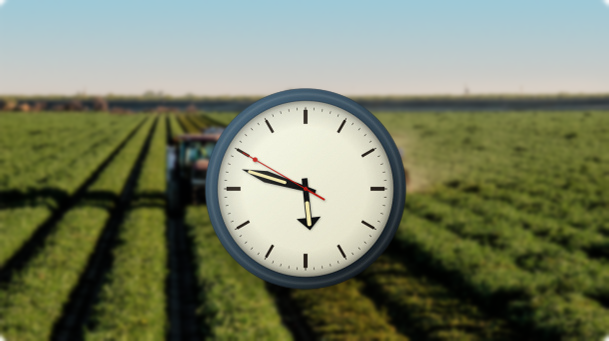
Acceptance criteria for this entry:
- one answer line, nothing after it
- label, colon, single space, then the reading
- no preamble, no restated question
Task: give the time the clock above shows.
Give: 5:47:50
